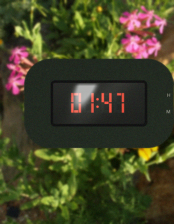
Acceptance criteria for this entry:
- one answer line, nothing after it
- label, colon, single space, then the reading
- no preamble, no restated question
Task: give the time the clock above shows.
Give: 1:47
